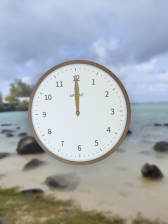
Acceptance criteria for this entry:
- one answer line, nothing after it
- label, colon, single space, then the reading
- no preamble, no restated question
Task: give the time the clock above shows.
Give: 12:00
